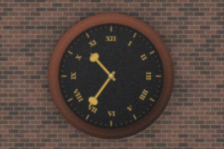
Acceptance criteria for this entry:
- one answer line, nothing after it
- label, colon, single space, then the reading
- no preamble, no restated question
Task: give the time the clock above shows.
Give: 10:36
